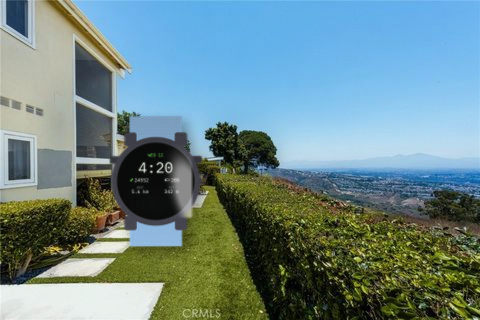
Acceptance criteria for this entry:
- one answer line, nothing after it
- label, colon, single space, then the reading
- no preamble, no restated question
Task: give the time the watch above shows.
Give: 4:20
